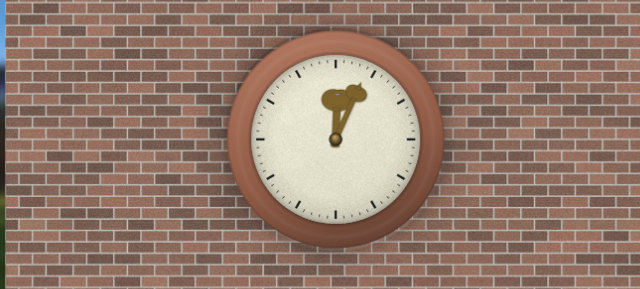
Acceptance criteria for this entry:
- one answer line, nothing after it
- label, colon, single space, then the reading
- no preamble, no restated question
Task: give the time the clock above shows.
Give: 12:04
